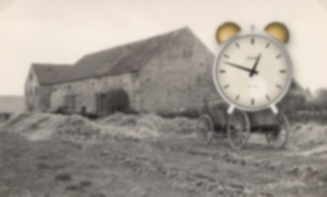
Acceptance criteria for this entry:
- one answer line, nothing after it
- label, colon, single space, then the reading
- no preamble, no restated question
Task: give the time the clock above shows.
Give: 12:48
